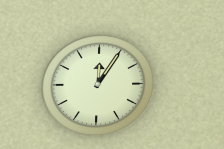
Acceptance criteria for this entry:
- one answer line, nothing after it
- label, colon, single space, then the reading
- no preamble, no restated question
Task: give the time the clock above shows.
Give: 12:05
